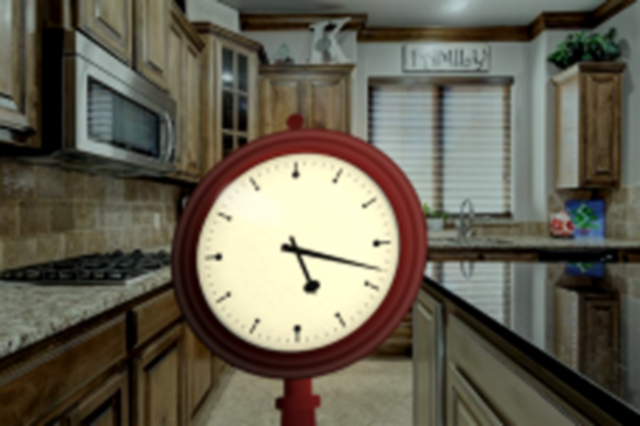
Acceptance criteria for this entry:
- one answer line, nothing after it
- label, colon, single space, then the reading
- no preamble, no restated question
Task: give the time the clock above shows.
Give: 5:18
